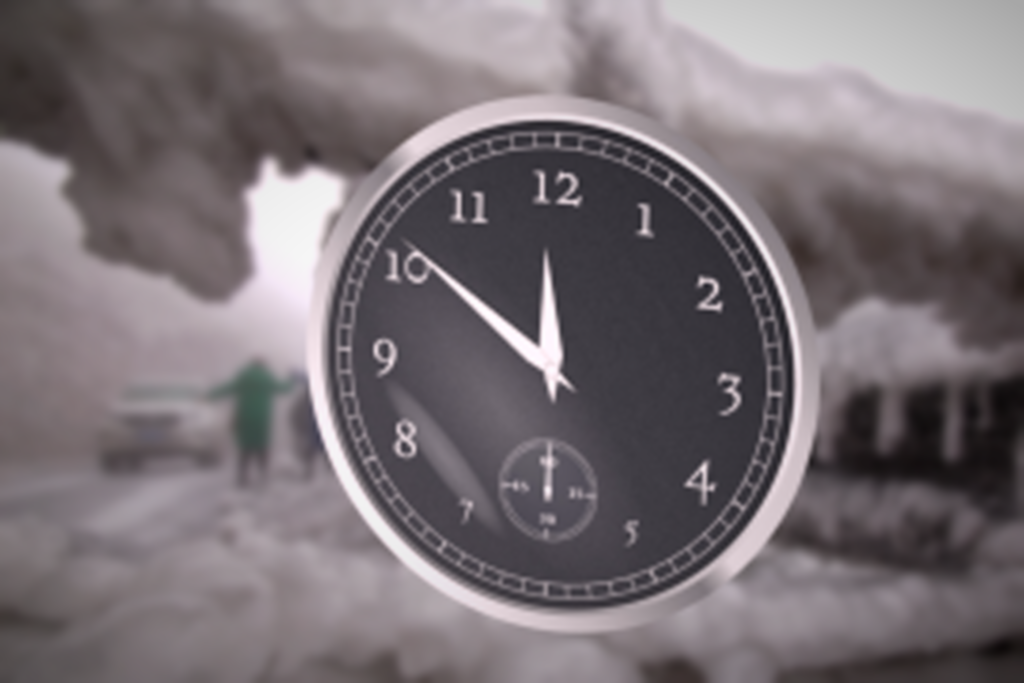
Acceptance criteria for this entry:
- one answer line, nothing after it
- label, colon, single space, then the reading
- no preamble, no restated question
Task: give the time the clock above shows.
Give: 11:51
